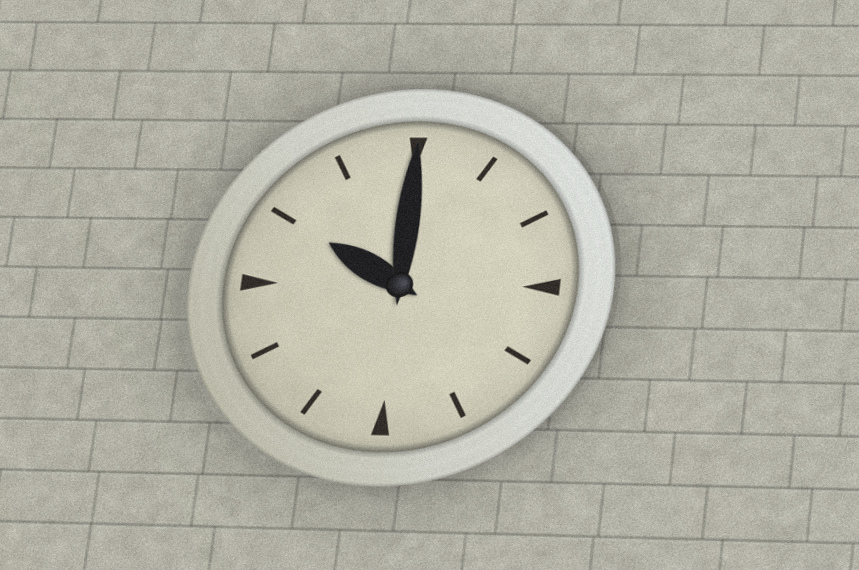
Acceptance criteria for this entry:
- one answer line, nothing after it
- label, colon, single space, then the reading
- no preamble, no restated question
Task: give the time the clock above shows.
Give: 10:00
